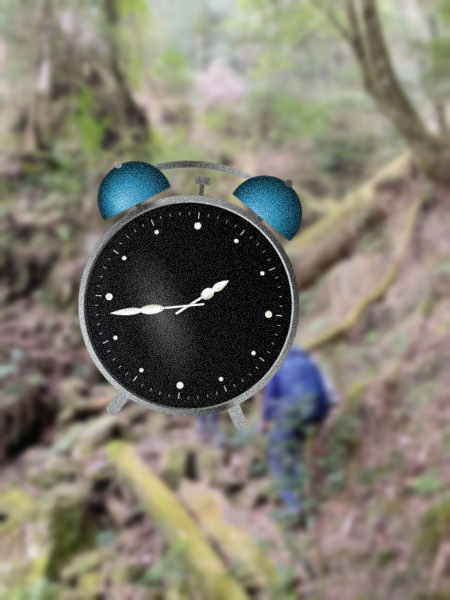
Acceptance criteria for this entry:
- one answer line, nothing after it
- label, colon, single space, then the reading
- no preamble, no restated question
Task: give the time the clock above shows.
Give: 1:43
